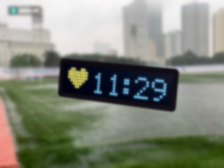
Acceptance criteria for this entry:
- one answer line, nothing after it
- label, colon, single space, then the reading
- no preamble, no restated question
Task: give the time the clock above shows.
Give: 11:29
